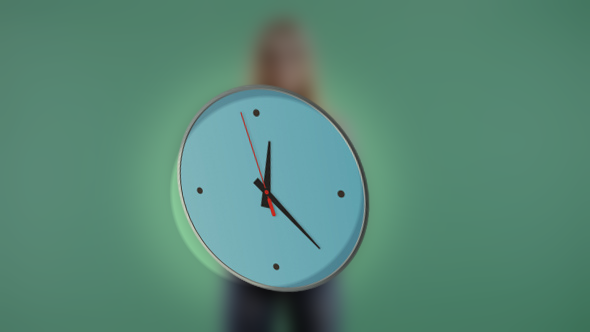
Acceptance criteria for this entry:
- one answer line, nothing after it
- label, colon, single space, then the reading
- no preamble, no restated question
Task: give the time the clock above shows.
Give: 12:22:58
